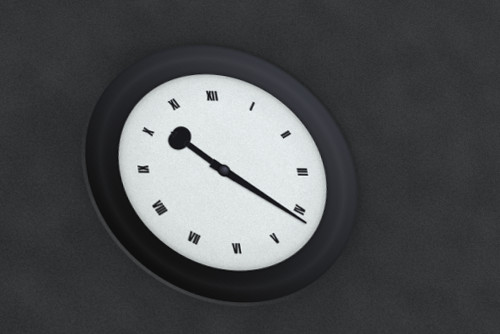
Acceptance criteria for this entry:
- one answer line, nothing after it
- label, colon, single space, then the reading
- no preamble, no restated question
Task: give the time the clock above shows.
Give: 10:21
